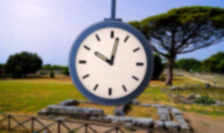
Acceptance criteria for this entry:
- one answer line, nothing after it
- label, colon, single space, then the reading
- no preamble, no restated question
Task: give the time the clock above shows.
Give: 10:02
